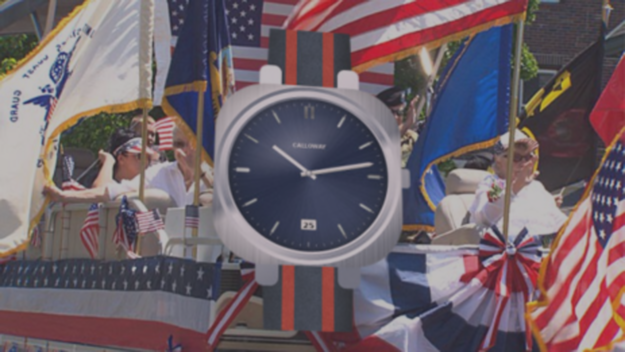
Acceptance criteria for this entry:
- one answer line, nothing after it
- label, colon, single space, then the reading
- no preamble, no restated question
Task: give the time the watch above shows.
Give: 10:13
